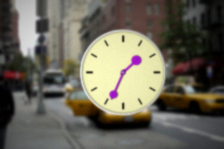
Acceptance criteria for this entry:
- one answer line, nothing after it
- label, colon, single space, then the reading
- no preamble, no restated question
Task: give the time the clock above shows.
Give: 1:34
